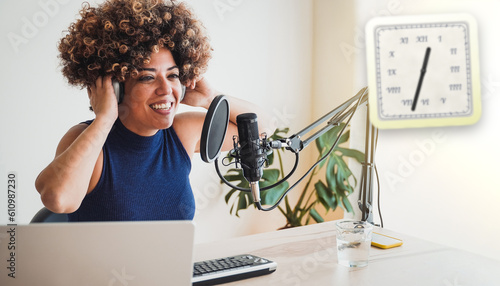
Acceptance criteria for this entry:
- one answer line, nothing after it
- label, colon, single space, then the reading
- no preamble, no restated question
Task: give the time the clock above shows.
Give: 12:33
